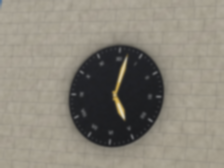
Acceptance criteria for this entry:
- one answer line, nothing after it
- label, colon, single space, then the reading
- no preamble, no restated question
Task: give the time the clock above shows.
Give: 5:02
